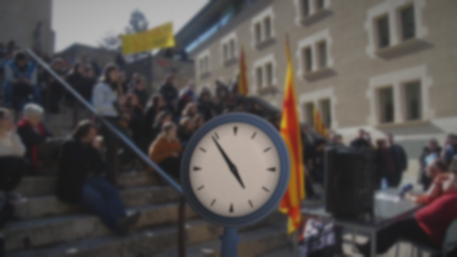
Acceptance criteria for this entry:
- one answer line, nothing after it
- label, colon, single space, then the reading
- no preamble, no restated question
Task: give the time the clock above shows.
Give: 4:54
